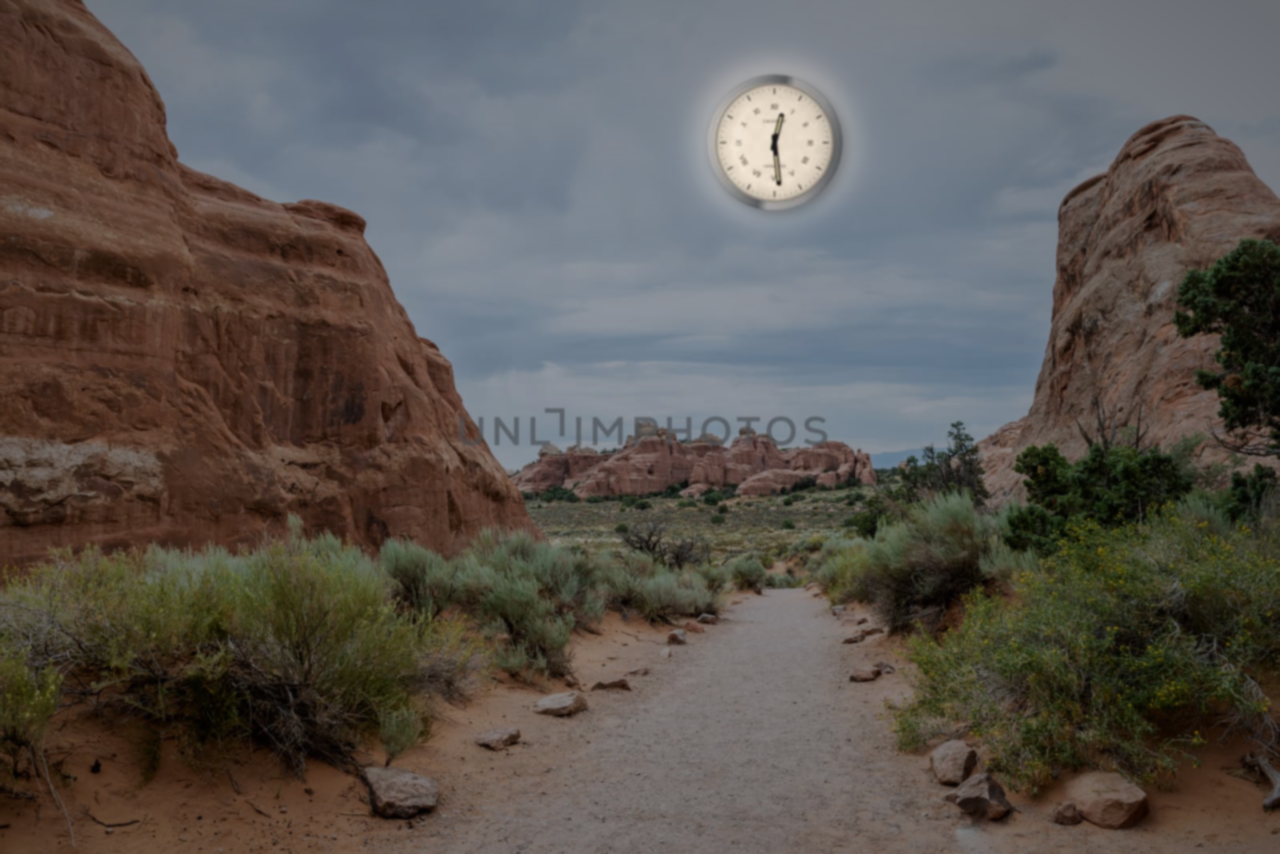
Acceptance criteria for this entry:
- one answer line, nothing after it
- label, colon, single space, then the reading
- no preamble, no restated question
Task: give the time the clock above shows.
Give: 12:29
